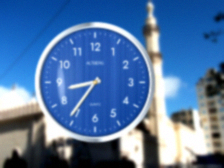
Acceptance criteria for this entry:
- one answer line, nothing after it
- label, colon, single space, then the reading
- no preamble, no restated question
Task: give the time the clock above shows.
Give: 8:36
